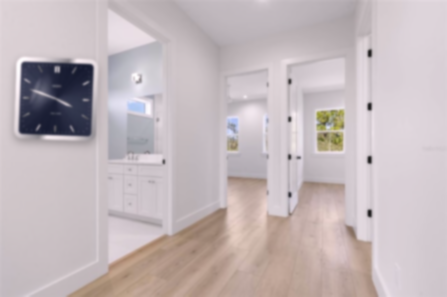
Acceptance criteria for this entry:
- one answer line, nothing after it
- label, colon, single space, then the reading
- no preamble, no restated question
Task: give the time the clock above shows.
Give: 3:48
